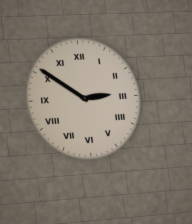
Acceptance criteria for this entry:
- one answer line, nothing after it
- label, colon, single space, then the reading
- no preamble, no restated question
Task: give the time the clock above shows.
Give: 2:51
